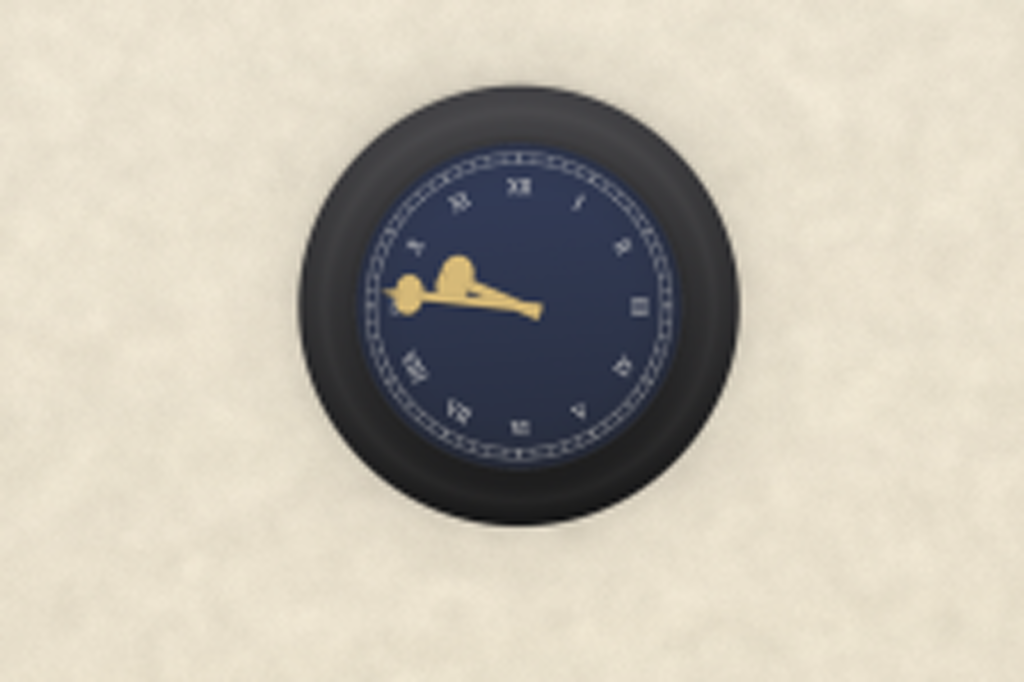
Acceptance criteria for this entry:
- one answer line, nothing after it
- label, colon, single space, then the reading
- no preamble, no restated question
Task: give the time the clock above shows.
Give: 9:46
